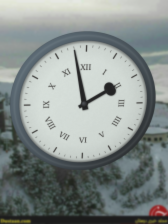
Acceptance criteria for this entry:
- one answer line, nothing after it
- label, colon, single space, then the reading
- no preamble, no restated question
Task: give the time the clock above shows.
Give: 1:58
